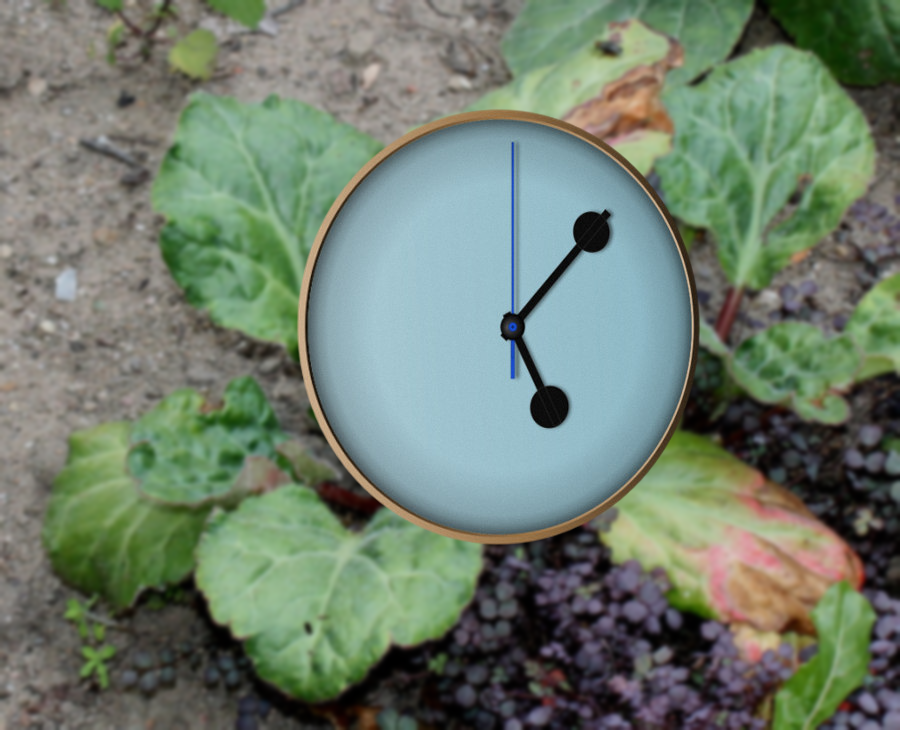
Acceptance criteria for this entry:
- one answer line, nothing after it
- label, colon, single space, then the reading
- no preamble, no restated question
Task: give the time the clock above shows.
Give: 5:07:00
